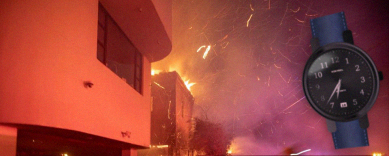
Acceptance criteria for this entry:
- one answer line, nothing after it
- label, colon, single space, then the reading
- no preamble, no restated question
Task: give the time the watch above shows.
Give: 6:37
